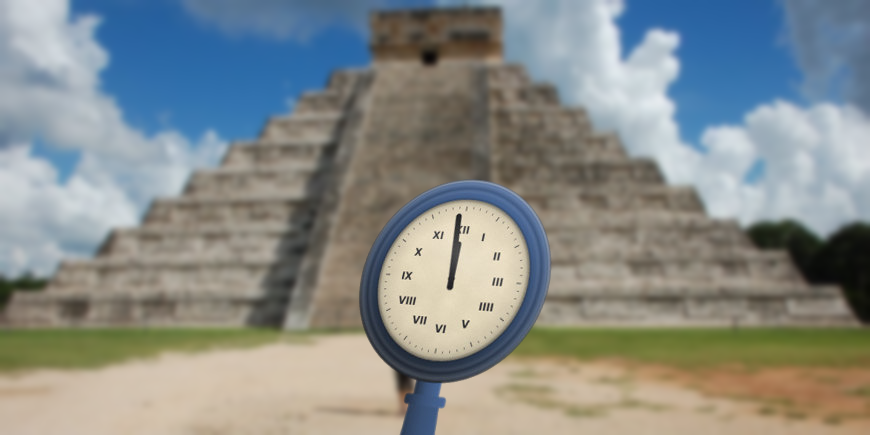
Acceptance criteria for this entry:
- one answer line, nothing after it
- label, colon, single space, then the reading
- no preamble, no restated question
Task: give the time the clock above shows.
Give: 11:59
